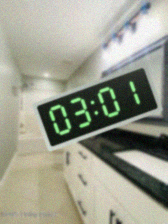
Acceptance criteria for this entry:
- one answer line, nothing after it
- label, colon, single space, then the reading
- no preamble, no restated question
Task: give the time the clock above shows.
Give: 3:01
